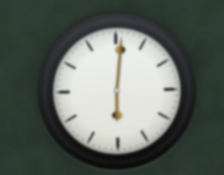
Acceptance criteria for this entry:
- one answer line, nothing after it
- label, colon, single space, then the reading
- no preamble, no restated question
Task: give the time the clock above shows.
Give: 6:01
